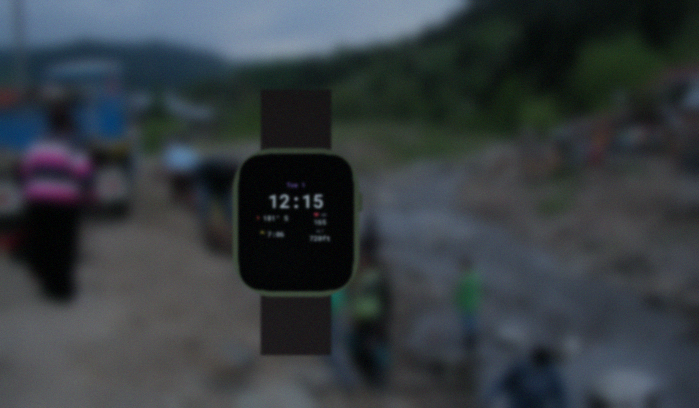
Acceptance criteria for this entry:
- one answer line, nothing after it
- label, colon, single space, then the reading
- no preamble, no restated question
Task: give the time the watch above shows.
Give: 12:15
